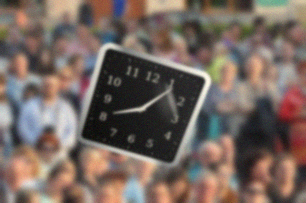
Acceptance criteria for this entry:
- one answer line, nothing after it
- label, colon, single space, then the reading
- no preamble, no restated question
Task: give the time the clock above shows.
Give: 8:06
